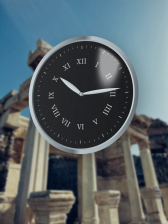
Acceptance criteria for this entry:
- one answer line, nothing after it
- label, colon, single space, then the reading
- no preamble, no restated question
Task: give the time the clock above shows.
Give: 10:14
